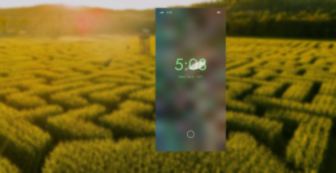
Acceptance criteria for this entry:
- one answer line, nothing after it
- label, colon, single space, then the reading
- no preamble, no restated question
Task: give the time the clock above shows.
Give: 5:08
